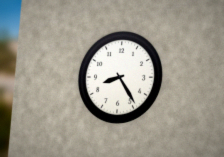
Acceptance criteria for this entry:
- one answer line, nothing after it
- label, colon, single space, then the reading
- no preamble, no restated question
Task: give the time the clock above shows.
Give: 8:24
